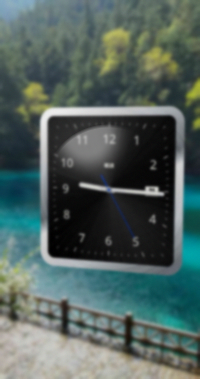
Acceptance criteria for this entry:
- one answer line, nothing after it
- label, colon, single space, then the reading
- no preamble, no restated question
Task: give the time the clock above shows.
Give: 9:15:25
